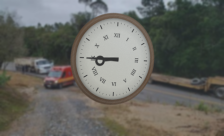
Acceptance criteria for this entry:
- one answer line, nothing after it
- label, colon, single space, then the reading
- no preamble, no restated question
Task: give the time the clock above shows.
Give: 8:45
